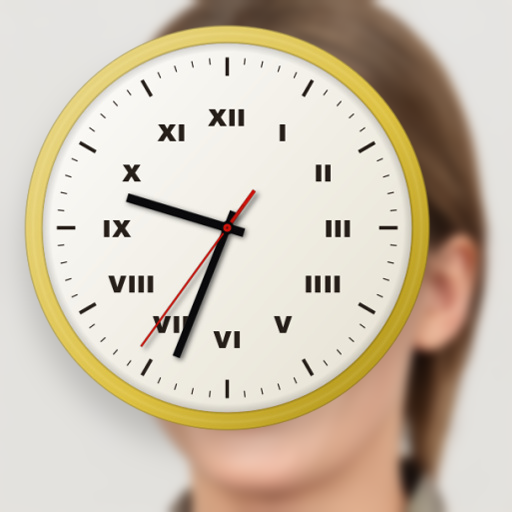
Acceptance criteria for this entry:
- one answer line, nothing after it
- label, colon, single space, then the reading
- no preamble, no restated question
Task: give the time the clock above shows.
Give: 9:33:36
